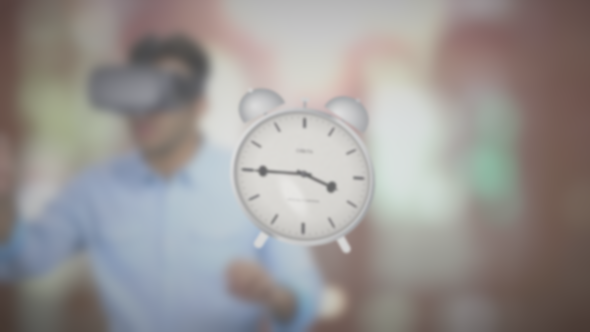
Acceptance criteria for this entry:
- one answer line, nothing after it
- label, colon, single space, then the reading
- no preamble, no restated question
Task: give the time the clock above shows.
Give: 3:45
